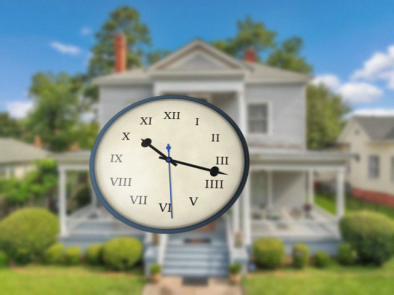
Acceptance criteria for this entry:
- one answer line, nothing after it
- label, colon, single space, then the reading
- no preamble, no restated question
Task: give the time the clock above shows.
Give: 10:17:29
